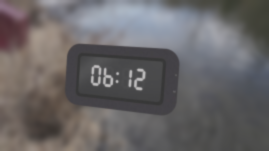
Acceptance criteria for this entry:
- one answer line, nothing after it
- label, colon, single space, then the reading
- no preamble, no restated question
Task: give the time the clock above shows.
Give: 6:12
